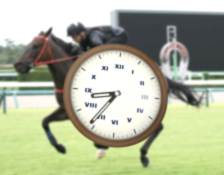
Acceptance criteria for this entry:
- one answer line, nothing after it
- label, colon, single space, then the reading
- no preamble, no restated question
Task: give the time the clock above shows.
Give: 8:36
